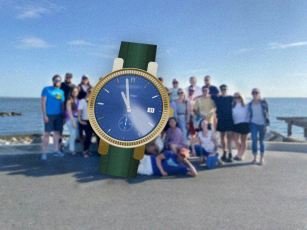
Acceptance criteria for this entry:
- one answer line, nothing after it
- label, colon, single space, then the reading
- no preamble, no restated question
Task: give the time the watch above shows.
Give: 10:58
